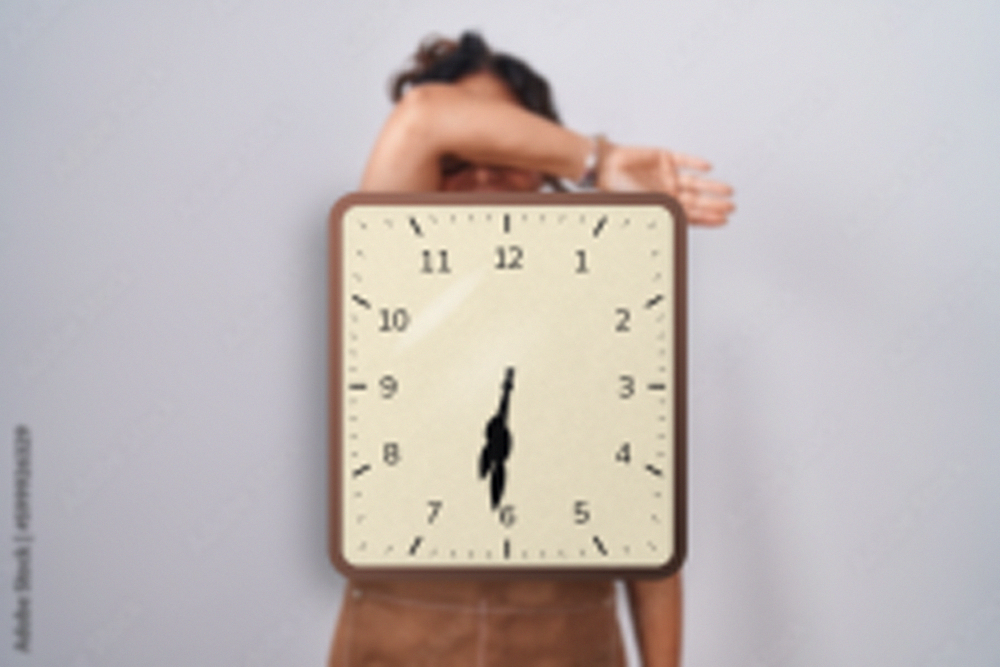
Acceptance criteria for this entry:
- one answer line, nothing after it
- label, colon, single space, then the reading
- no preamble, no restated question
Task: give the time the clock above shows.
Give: 6:31
